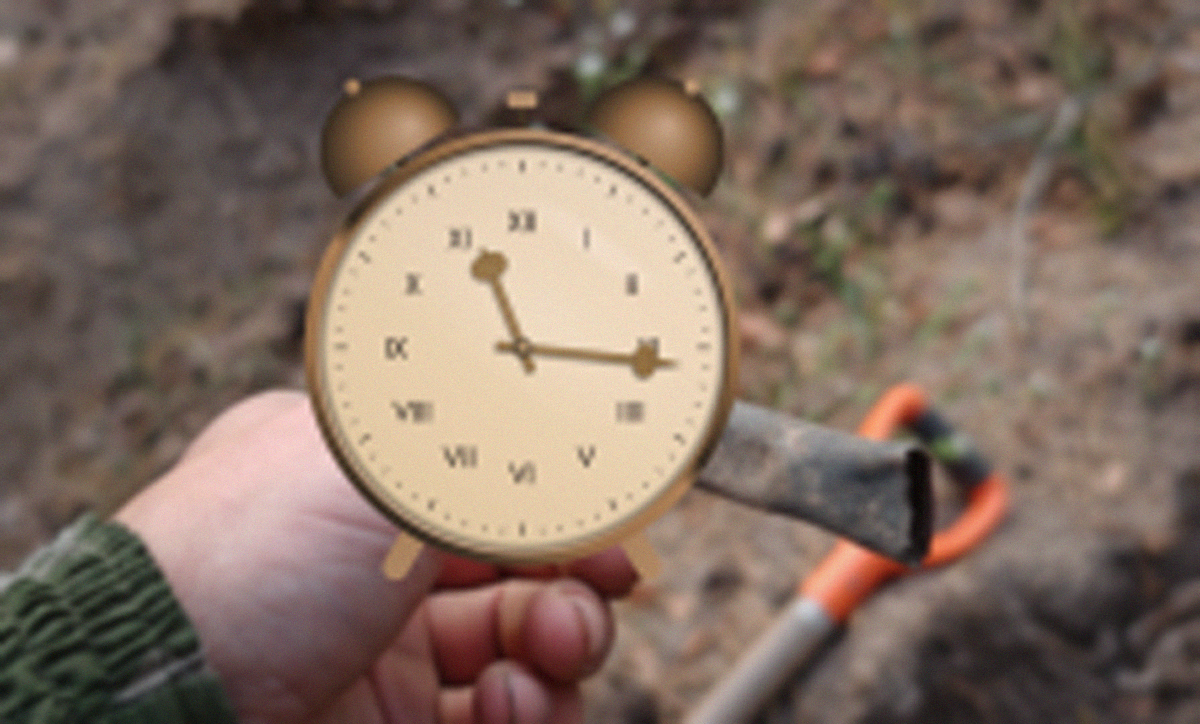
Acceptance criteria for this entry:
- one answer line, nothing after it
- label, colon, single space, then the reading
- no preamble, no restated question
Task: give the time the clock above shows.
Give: 11:16
